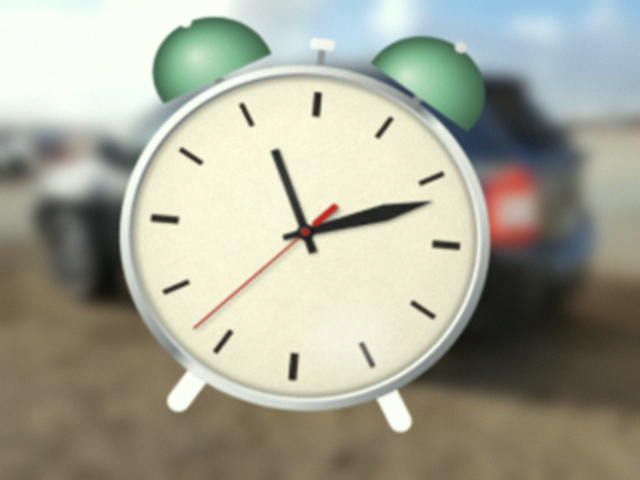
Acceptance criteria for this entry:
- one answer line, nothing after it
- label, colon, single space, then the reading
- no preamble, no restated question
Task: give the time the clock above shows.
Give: 11:11:37
